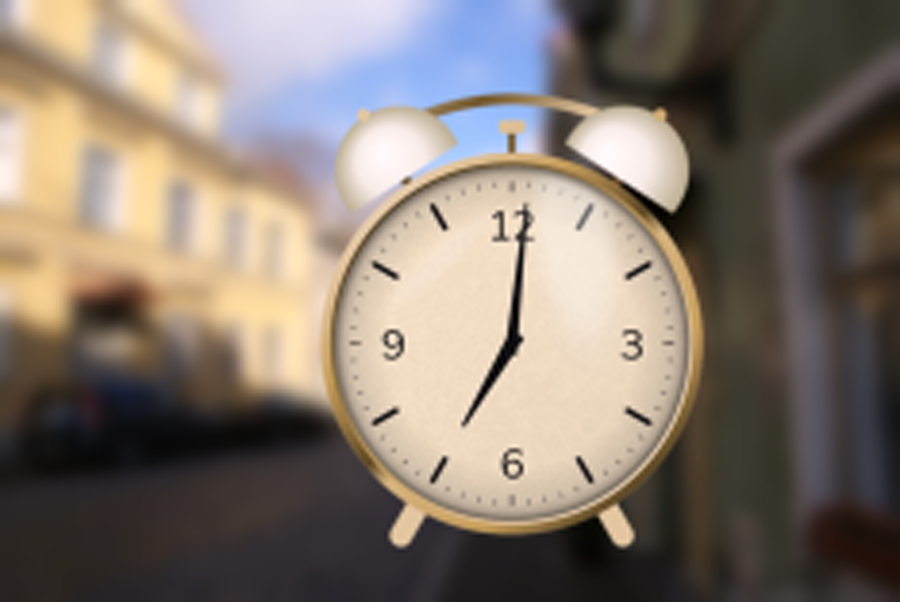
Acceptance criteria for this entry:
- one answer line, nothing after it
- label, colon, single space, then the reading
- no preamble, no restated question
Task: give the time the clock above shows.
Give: 7:01
